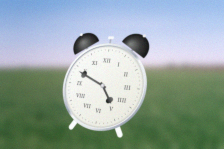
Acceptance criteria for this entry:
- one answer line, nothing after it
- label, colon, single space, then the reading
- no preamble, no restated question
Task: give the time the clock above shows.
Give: 4:49
